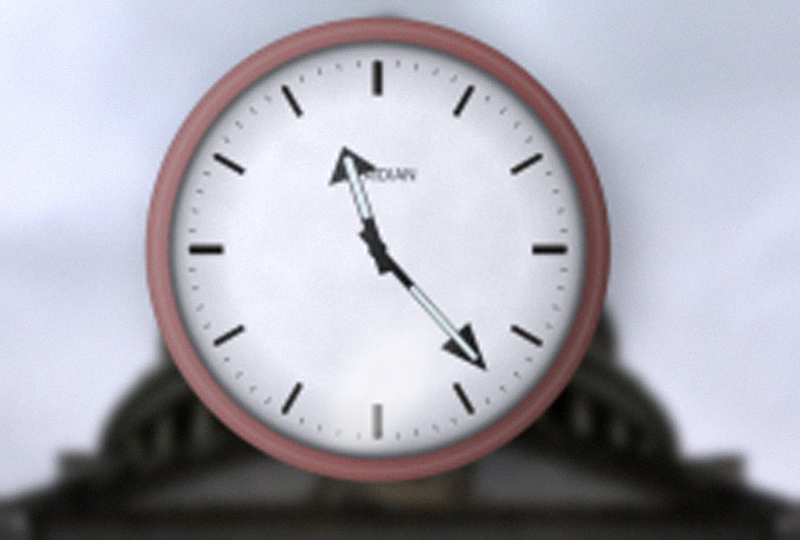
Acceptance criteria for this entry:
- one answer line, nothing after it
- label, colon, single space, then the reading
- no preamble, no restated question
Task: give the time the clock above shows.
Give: 11:23
